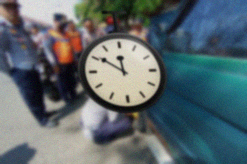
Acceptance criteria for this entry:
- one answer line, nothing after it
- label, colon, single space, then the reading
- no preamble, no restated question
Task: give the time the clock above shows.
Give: 11:51
